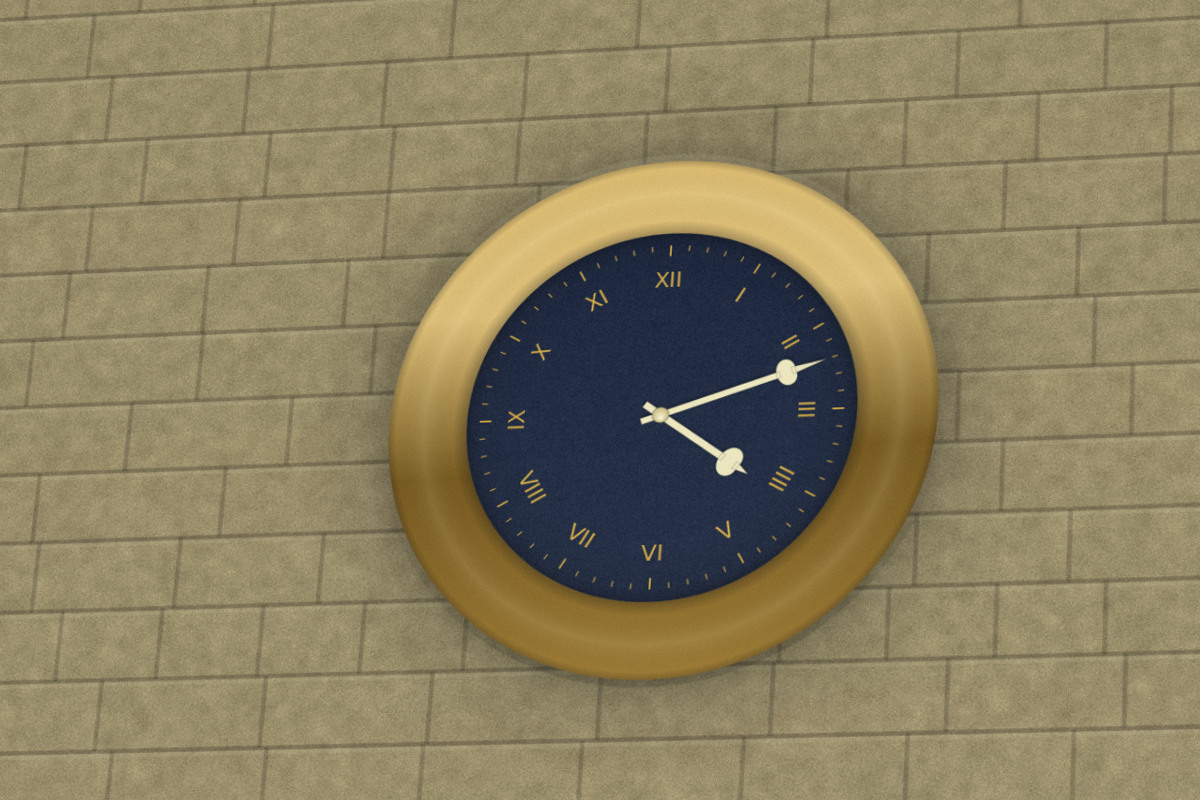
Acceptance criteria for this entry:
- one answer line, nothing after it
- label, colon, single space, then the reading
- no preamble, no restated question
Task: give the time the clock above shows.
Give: 4:12
